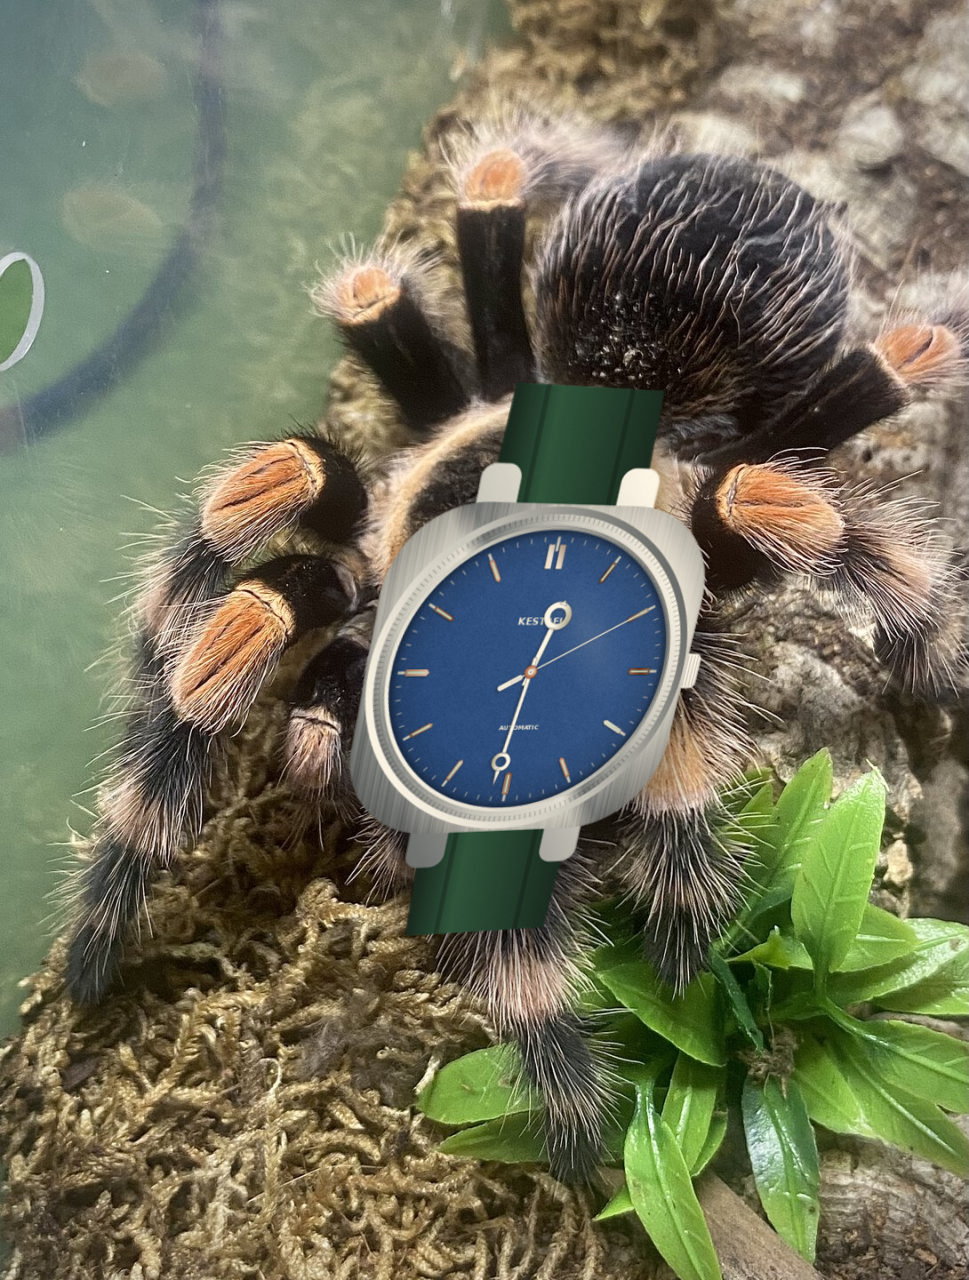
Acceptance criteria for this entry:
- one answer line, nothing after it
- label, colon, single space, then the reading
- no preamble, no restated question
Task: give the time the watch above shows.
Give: 12:31:10
